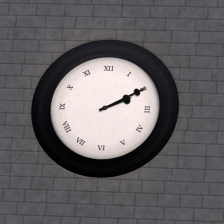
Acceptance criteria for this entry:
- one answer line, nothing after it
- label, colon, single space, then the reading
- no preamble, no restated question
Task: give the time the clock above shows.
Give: 2:10
